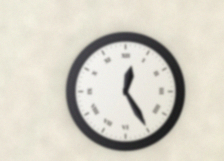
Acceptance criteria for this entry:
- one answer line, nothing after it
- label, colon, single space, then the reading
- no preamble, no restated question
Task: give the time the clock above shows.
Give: 12:25
